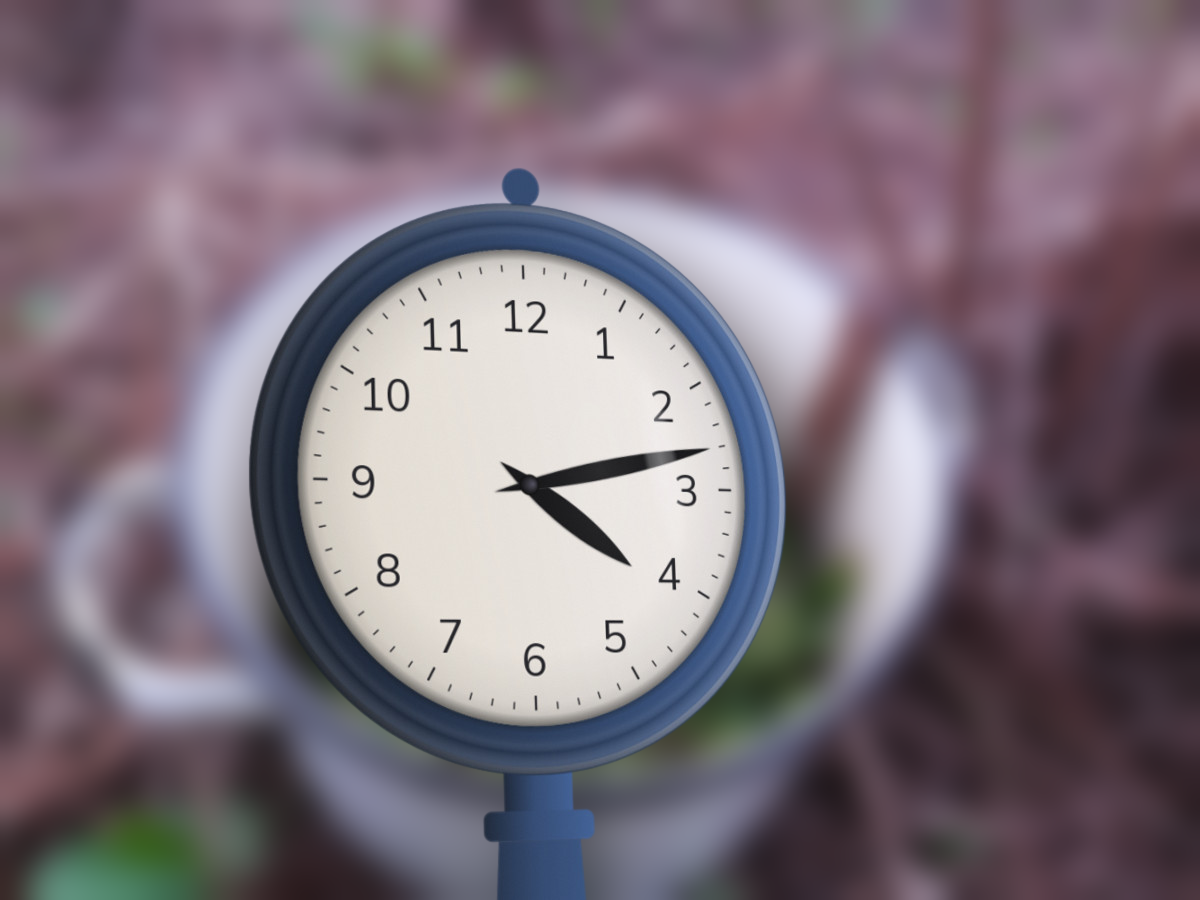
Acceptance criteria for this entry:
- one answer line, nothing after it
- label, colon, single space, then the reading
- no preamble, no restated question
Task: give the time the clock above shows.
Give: 4:13
